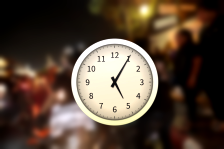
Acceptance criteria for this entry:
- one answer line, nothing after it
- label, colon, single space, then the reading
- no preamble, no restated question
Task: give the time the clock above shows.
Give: 5:05
